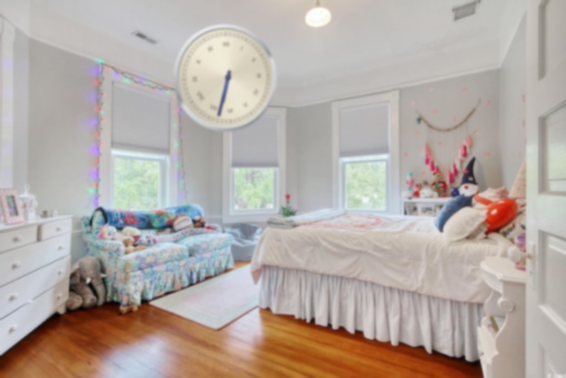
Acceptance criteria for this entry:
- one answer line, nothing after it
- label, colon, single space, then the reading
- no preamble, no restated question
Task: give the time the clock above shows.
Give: 6:33
